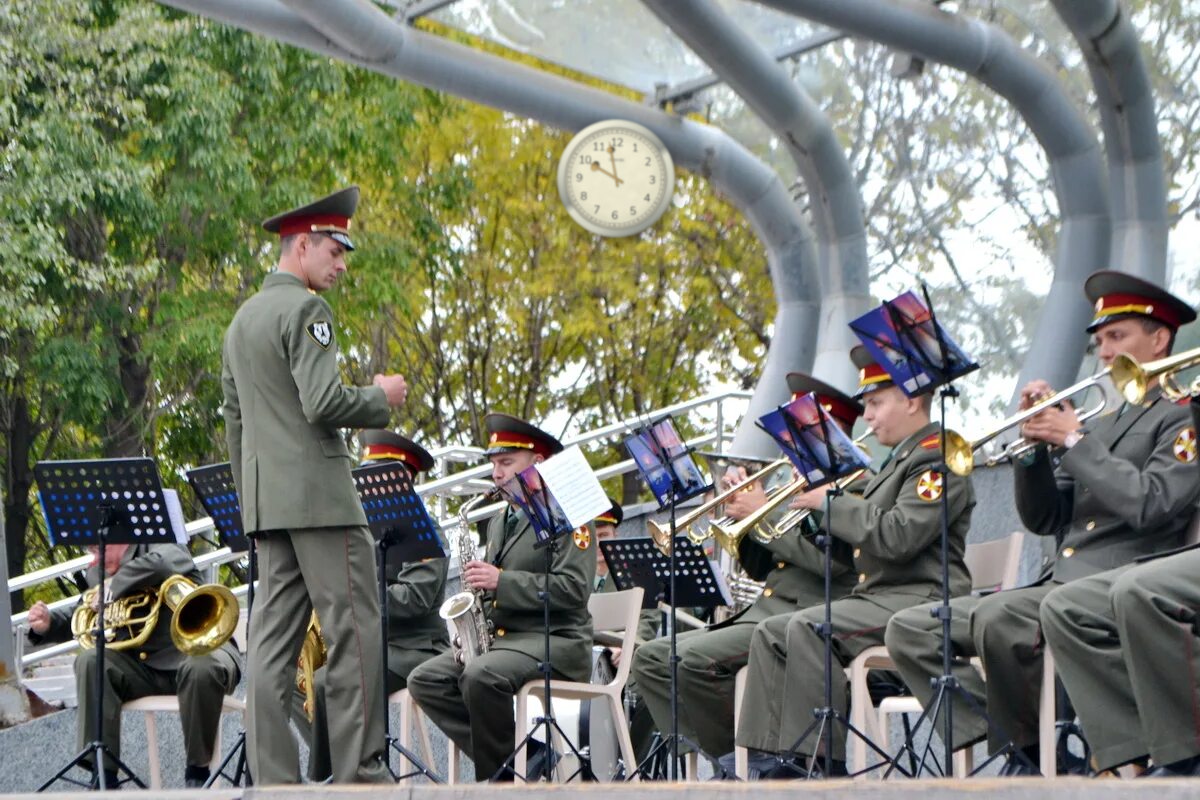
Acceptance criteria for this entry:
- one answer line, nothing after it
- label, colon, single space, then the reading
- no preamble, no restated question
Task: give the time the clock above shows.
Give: 9:58
